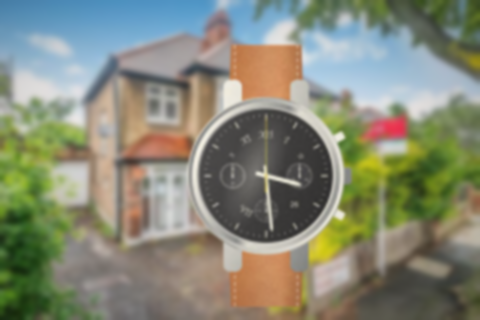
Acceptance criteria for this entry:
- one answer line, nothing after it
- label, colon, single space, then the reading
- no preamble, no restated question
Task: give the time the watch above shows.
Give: 3:29
